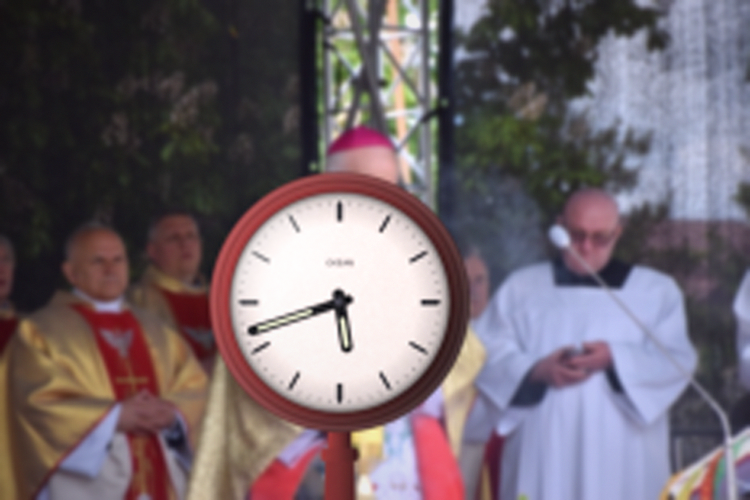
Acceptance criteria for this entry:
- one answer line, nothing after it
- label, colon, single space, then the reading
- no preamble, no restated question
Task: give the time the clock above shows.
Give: 5:42
